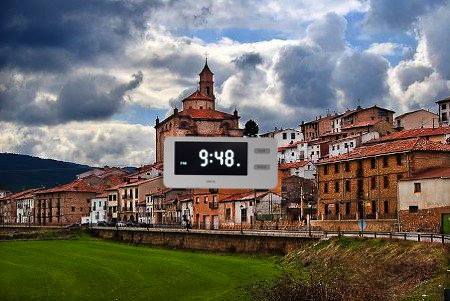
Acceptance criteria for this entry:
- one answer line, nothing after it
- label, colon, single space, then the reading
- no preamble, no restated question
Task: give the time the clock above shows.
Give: 9:48
